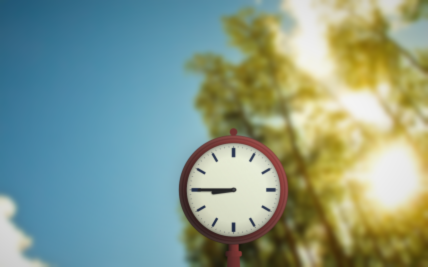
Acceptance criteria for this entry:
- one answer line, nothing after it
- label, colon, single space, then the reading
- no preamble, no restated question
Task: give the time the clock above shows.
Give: 8:45
